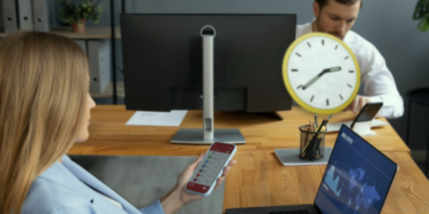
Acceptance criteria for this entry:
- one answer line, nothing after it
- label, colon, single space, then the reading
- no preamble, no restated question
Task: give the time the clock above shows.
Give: 2:39
